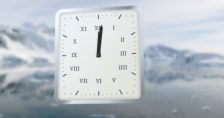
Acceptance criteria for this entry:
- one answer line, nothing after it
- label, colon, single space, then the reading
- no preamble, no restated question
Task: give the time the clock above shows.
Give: 12:01
